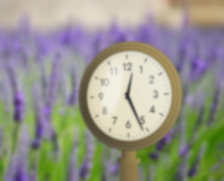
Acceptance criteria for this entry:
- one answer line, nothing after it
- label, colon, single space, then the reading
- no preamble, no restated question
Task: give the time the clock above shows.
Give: 12:26
